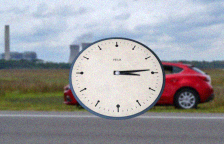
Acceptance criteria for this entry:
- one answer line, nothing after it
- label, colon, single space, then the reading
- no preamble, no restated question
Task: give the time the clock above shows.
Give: 3:14
